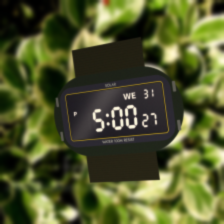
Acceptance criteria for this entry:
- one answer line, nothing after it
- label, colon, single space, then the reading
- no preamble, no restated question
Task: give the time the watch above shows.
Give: 5:00:27
